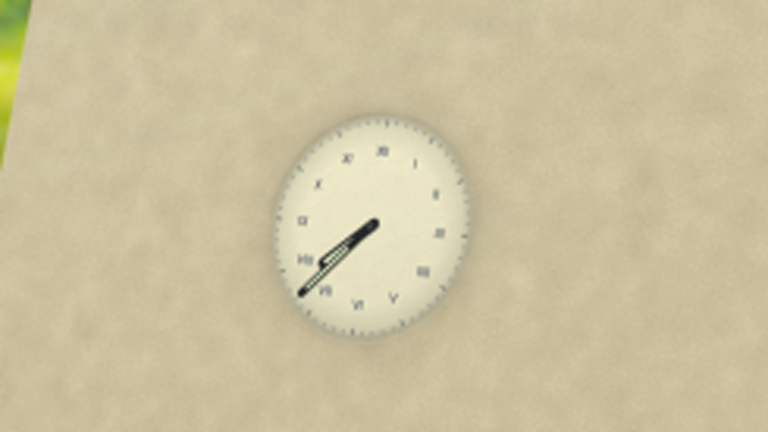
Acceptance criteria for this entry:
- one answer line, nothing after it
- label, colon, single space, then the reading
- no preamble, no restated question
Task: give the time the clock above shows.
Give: 7:37
